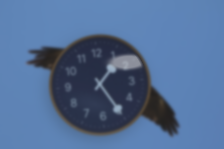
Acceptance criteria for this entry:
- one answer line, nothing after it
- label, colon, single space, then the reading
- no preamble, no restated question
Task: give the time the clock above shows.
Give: 1:25
